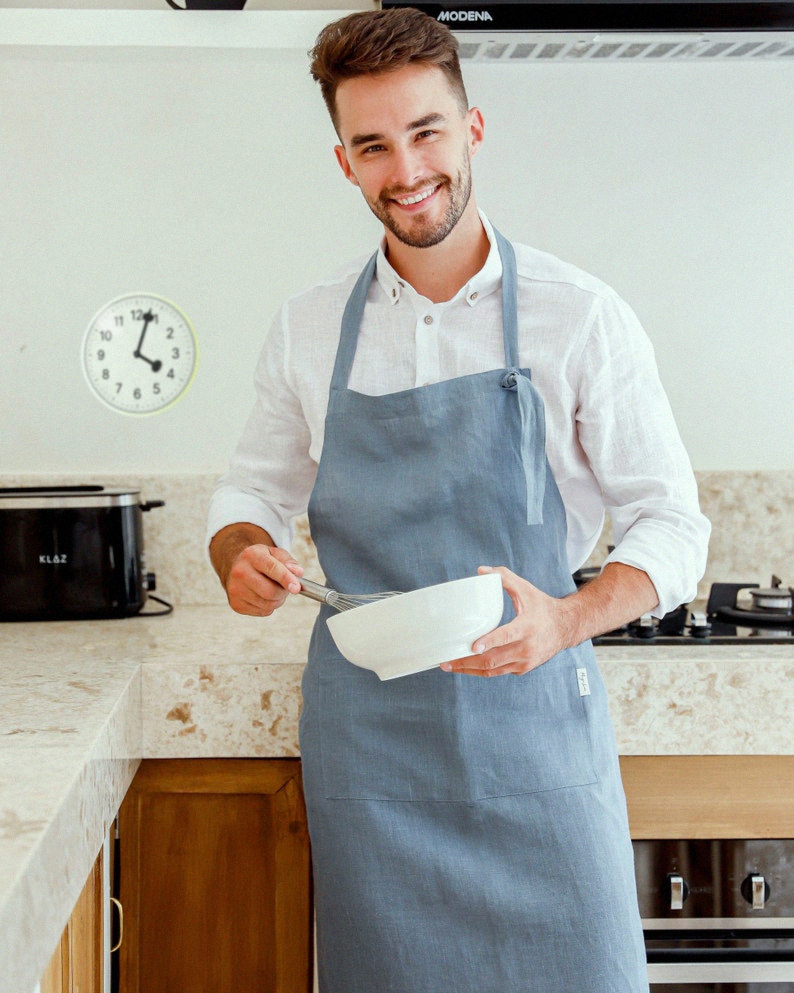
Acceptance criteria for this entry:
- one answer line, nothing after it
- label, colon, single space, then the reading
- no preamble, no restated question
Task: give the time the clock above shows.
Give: 4:03
